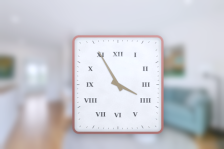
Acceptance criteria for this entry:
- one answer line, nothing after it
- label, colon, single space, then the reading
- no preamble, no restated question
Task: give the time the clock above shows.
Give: 3:55
